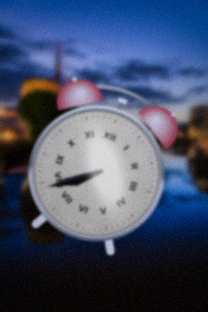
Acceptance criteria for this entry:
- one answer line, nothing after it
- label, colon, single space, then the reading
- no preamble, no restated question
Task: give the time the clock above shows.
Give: 7:39
